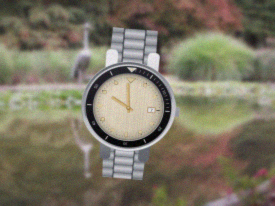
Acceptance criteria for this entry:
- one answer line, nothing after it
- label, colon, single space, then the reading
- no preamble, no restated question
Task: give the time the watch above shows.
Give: 9:59
